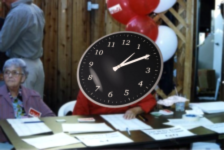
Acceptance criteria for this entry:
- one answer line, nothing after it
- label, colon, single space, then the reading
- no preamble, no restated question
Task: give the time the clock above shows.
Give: 1:10
